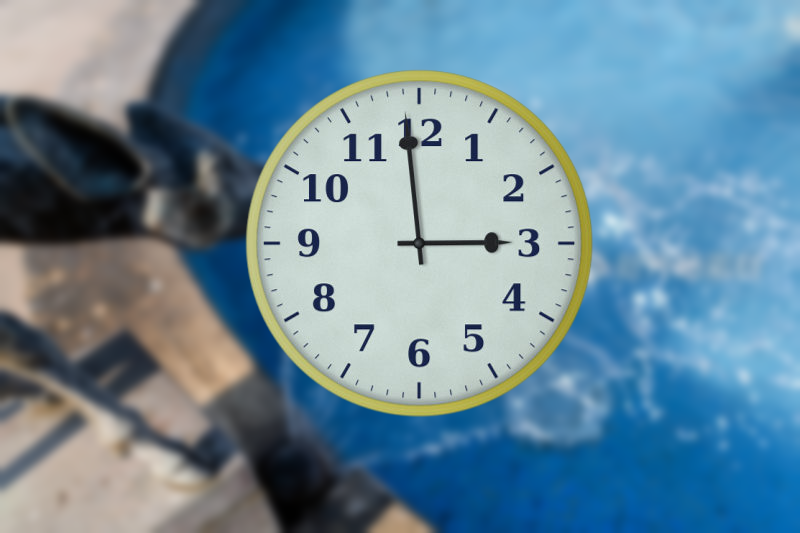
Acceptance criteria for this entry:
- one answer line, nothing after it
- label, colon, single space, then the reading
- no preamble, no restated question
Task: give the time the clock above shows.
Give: 2:59
